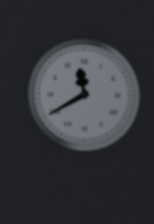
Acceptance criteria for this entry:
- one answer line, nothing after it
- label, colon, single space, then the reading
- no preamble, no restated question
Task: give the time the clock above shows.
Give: 11:40
